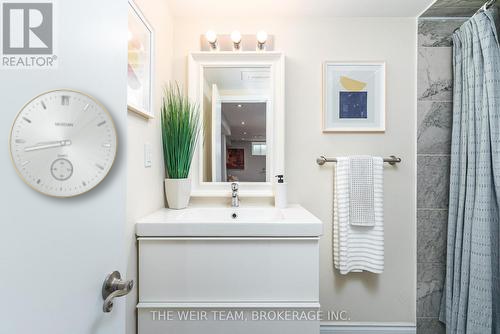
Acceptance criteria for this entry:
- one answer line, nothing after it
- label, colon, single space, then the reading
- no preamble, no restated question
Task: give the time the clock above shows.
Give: 8:43
